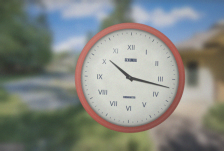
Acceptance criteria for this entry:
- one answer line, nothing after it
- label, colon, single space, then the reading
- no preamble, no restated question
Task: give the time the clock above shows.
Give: 10:17
